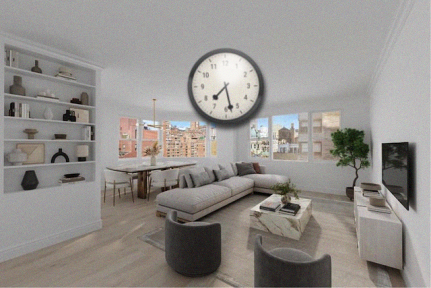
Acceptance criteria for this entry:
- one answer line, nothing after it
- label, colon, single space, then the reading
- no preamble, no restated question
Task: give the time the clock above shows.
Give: 7:28
